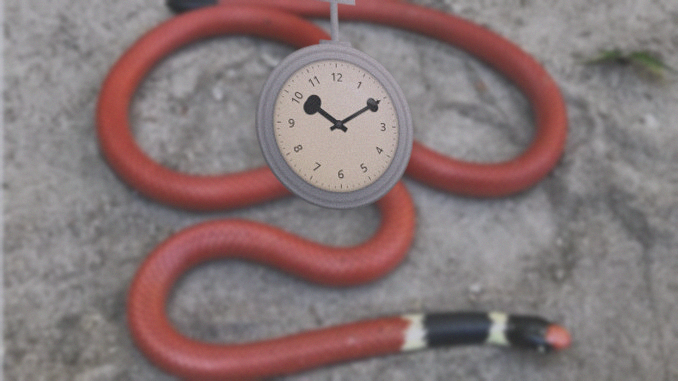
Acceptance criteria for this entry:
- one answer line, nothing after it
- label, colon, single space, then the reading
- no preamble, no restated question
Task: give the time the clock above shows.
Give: 10:10
